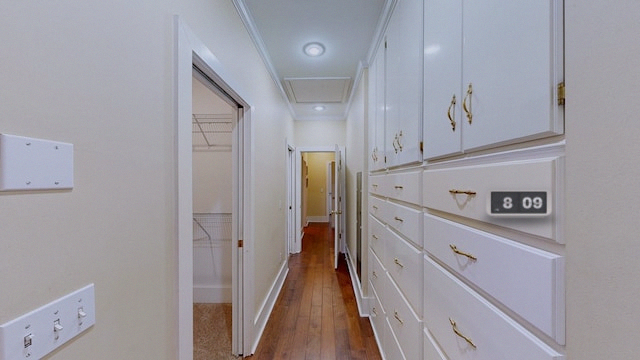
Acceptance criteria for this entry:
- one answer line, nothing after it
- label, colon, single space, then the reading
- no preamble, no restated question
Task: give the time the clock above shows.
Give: 8:09
